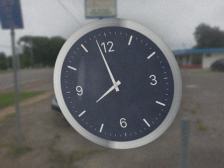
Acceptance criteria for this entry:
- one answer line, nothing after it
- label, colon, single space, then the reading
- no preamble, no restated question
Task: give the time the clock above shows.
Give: 7:58
